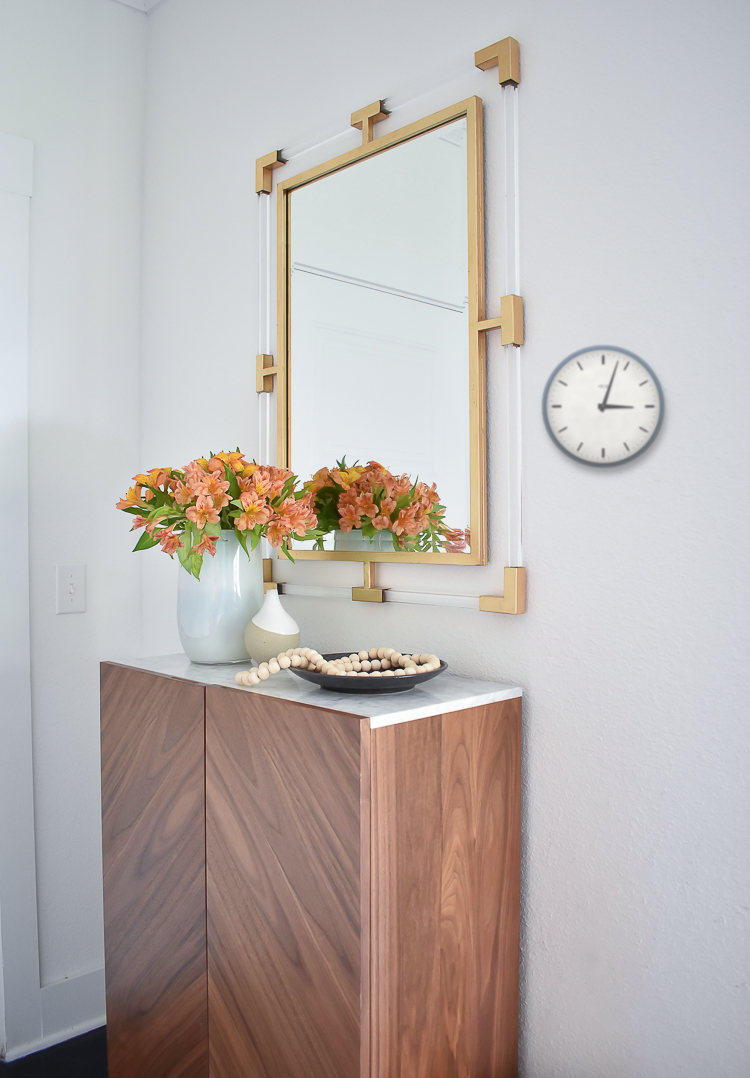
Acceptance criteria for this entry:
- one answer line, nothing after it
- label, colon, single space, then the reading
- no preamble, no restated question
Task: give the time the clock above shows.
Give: 3:03
